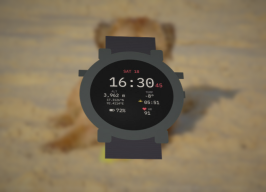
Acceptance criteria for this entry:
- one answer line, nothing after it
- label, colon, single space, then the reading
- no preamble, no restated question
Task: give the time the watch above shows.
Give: 16:30
